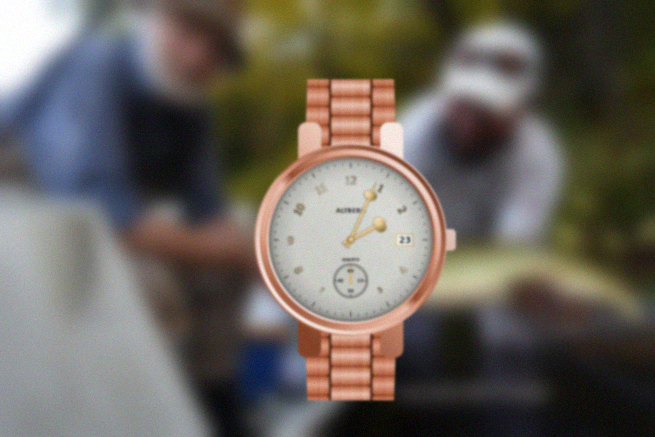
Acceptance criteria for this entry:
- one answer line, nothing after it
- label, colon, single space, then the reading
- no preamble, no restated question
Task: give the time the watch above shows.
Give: 2:04
